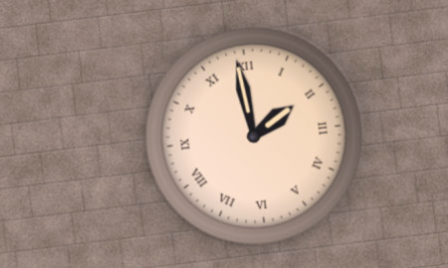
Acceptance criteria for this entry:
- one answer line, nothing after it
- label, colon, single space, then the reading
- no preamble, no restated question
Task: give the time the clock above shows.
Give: 1:59
